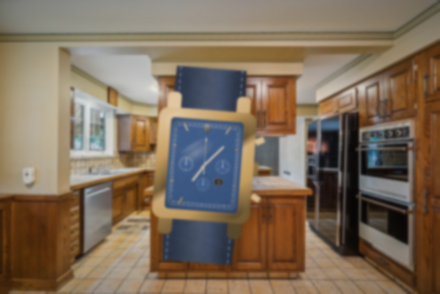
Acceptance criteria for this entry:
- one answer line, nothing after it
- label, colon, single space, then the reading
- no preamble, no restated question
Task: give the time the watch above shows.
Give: 7:07
